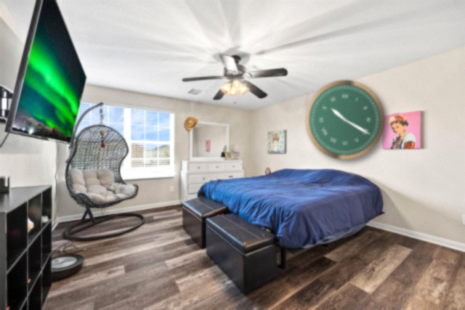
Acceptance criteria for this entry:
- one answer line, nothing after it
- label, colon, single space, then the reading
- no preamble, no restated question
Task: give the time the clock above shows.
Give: 10:20
